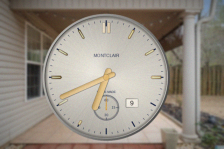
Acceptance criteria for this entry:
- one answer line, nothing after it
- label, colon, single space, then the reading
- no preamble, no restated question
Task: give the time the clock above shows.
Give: 6:41
